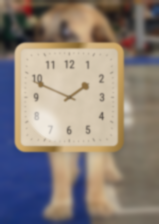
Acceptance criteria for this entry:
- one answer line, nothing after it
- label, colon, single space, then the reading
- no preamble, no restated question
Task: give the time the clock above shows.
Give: 1:49
